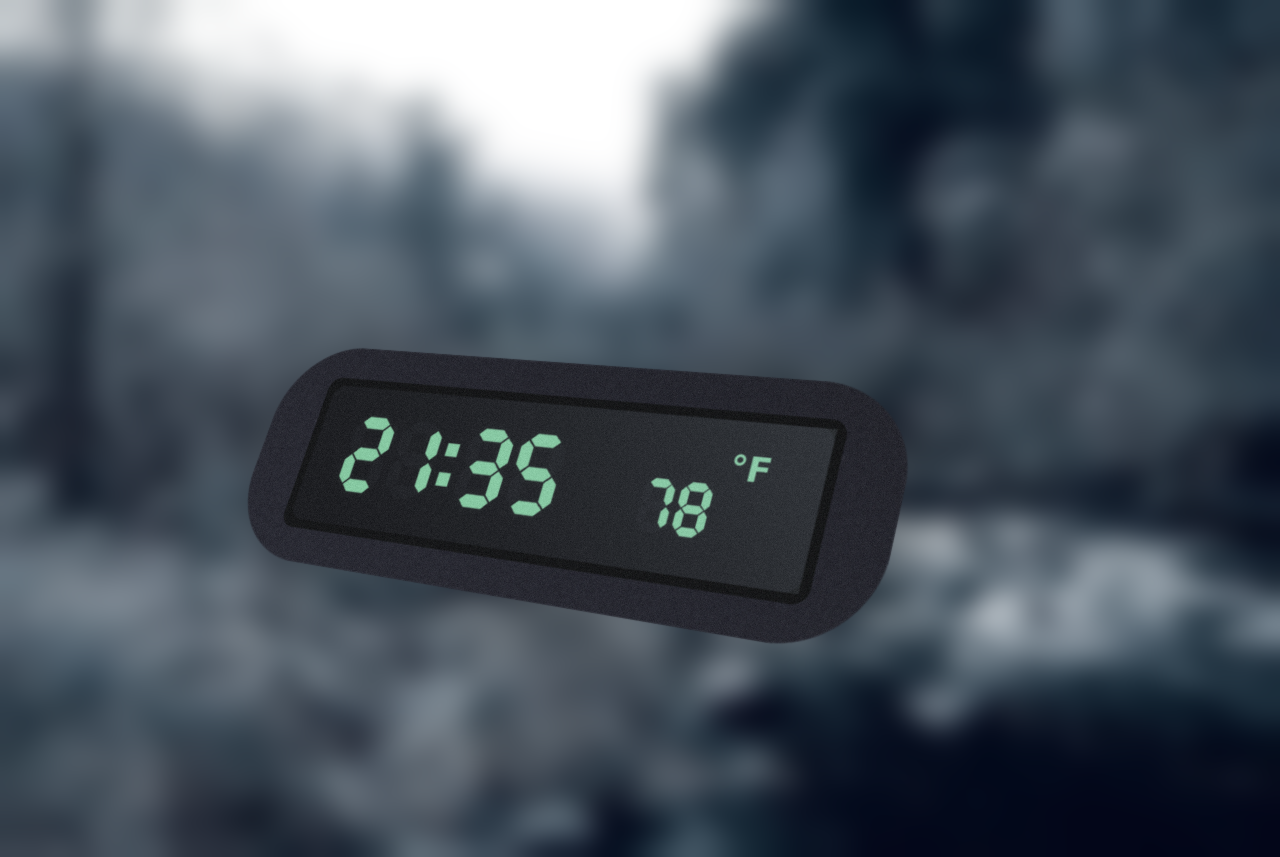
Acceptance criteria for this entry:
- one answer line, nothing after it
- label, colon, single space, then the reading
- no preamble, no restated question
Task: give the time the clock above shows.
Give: 21:35
